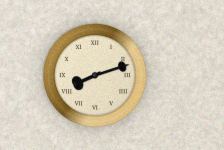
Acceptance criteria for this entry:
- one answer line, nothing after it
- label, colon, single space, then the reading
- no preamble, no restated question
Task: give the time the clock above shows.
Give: 8:12
